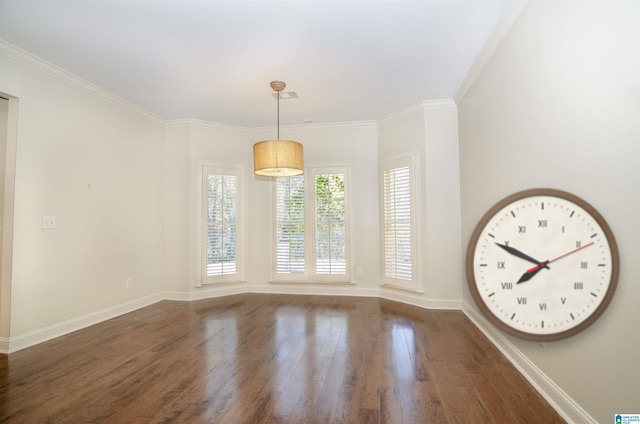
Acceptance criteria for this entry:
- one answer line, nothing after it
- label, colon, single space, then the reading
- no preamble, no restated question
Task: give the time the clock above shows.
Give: 7:49:11
